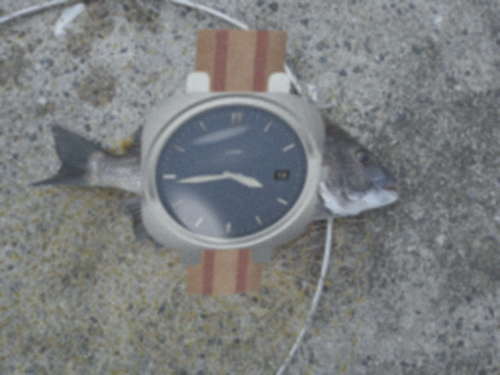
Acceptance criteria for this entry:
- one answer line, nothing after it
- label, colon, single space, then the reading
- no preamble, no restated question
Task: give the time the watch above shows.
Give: 3:44
